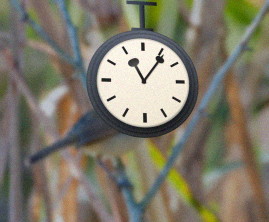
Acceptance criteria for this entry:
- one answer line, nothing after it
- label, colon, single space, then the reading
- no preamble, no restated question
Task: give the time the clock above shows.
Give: 11:06
